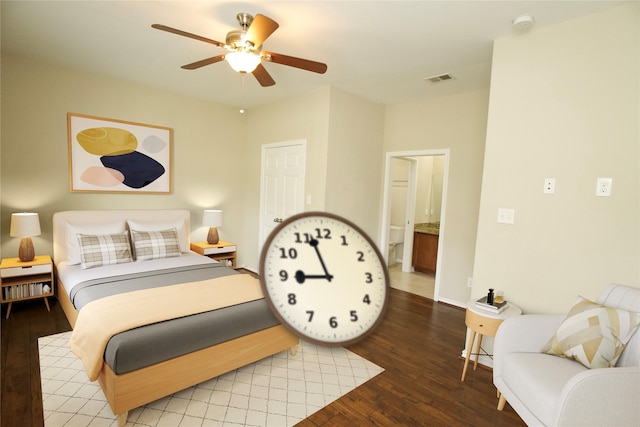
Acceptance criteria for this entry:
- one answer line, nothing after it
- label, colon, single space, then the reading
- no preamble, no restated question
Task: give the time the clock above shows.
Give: 8:57
